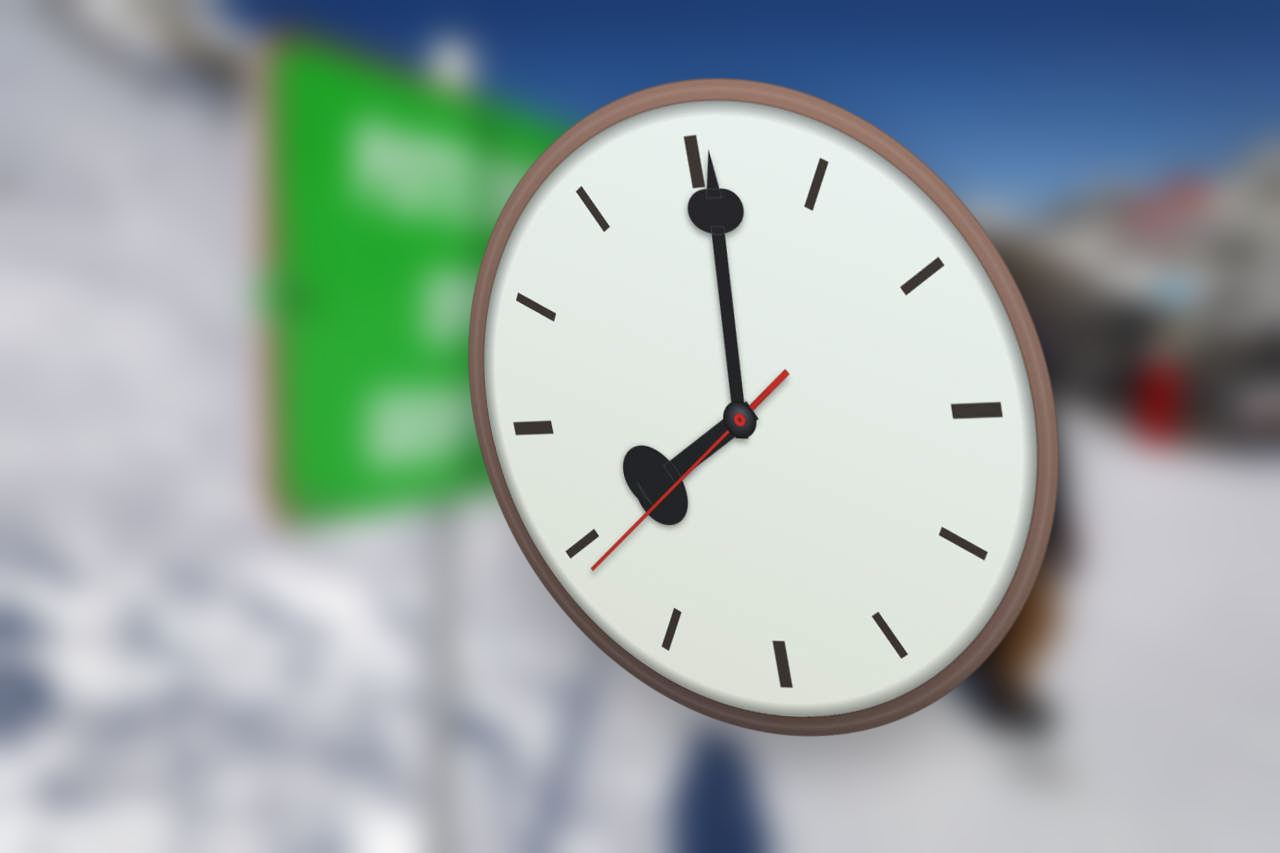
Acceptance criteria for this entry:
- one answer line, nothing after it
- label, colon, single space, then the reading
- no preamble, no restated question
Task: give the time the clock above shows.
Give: 8:00:39
